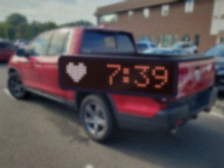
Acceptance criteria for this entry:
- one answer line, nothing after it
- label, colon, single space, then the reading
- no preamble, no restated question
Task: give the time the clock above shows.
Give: 7:39
